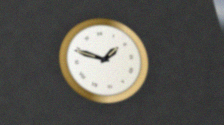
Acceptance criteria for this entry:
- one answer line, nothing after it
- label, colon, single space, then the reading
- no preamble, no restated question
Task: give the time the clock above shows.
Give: 1:49
